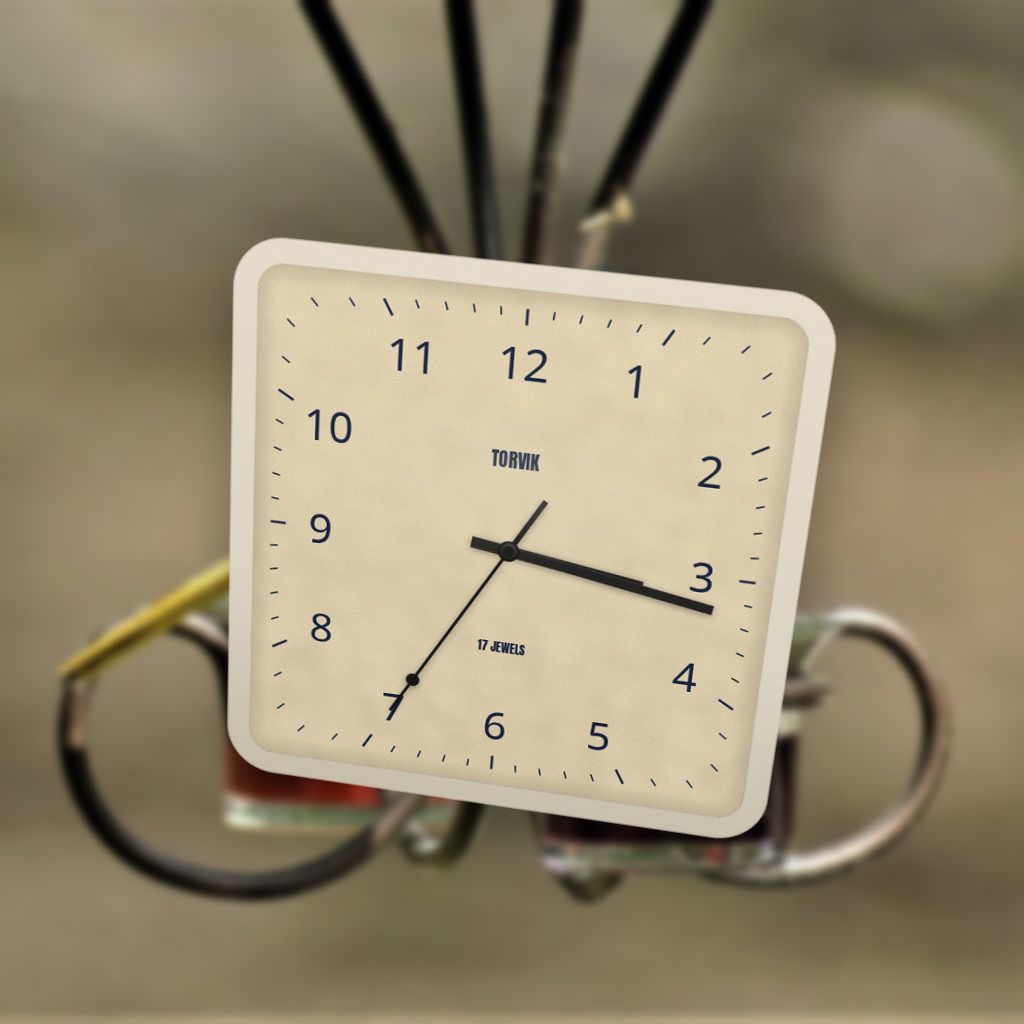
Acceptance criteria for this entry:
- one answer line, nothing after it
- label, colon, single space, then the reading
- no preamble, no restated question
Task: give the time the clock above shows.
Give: 3:16:35
